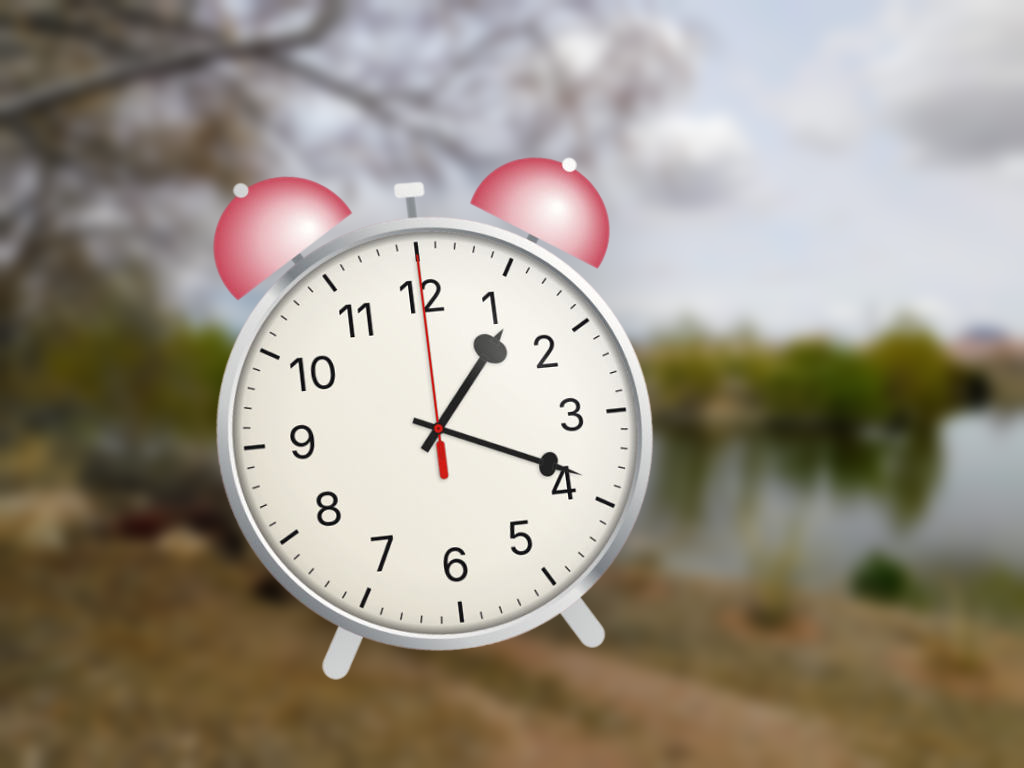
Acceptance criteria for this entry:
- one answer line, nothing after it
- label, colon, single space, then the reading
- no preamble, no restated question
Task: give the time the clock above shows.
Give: 1:19:00
